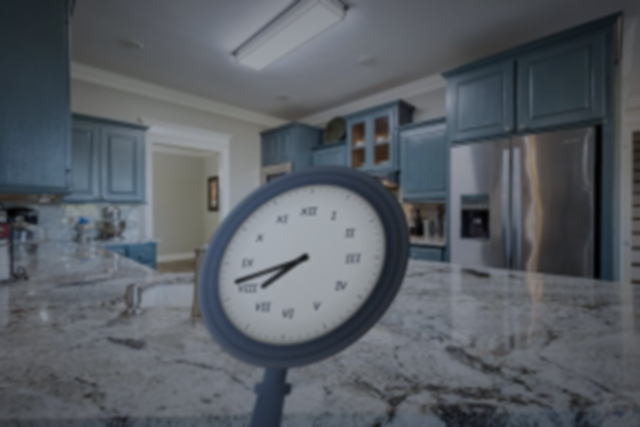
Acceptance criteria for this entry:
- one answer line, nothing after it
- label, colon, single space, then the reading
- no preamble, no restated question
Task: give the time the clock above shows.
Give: 7:42
